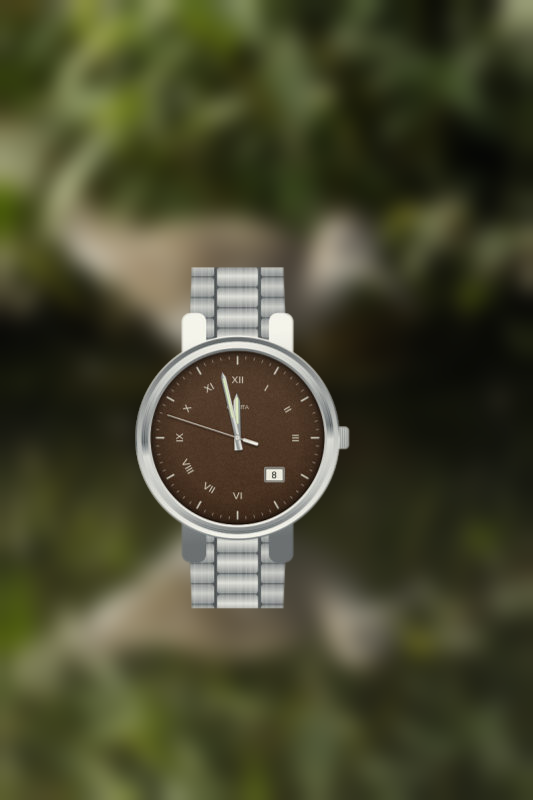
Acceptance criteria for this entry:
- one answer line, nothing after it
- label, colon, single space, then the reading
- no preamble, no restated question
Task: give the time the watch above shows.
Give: 11:57:48
